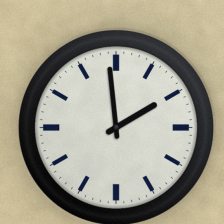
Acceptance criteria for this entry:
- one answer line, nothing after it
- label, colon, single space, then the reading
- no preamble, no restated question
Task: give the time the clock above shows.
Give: 1:59
